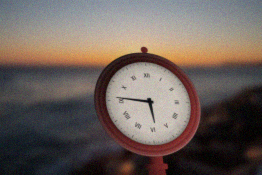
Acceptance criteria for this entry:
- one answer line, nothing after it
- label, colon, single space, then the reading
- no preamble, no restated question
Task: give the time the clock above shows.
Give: 5:46
